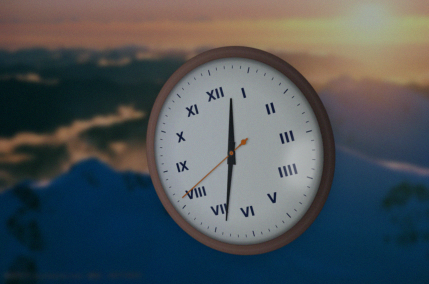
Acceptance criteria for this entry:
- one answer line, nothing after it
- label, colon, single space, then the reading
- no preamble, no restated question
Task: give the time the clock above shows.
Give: 12:33:41
